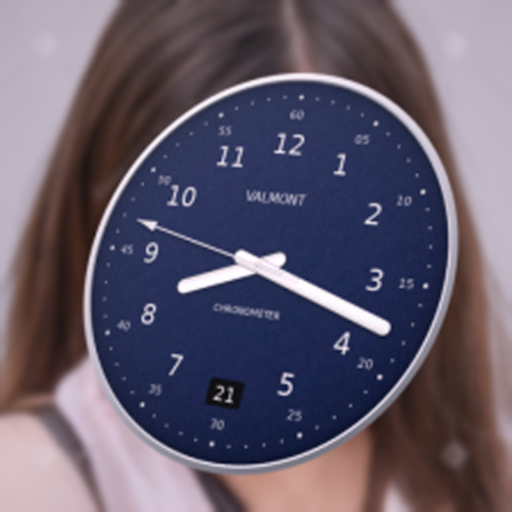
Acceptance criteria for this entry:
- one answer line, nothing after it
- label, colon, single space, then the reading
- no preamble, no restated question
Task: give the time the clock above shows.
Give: 8:17:47
